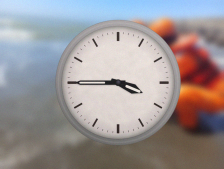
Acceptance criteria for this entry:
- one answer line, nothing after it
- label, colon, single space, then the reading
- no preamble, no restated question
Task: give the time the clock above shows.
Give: 3:45
